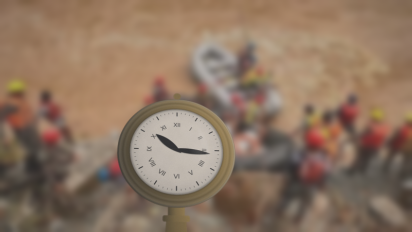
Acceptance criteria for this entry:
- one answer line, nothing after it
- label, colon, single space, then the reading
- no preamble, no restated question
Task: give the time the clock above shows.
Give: 10:16
